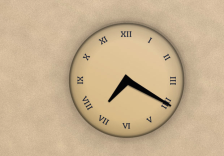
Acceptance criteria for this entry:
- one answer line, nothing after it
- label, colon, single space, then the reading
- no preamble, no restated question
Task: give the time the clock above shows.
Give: 7:20
